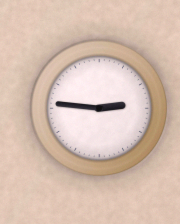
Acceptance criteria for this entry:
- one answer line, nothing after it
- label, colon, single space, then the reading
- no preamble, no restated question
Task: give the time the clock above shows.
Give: 2:46
